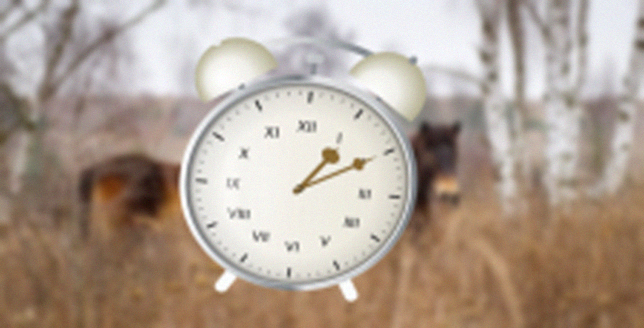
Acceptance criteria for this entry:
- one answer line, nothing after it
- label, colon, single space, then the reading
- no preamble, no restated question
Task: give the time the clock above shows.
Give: 1:10
